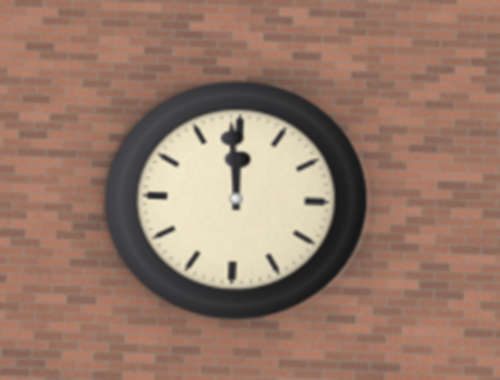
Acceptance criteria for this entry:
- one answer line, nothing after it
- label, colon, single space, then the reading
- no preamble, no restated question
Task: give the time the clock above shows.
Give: 11:59
